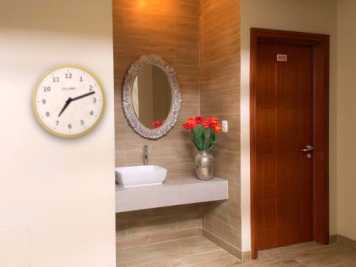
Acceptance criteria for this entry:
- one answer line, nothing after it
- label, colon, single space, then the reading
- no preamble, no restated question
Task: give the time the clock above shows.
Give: 7:12
